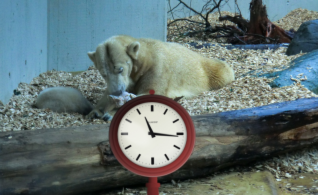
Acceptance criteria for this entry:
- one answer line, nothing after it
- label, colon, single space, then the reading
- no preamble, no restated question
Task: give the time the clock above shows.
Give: 11:16
